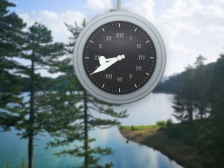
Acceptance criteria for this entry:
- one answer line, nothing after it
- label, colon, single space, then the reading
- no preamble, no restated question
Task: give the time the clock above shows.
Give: 8:40
